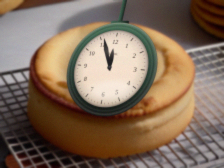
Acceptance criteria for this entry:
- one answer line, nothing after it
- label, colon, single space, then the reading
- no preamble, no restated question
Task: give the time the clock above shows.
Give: 11:56
